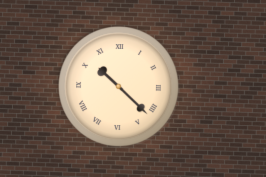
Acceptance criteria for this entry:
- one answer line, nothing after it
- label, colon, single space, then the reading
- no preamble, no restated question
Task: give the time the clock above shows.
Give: 10:22
